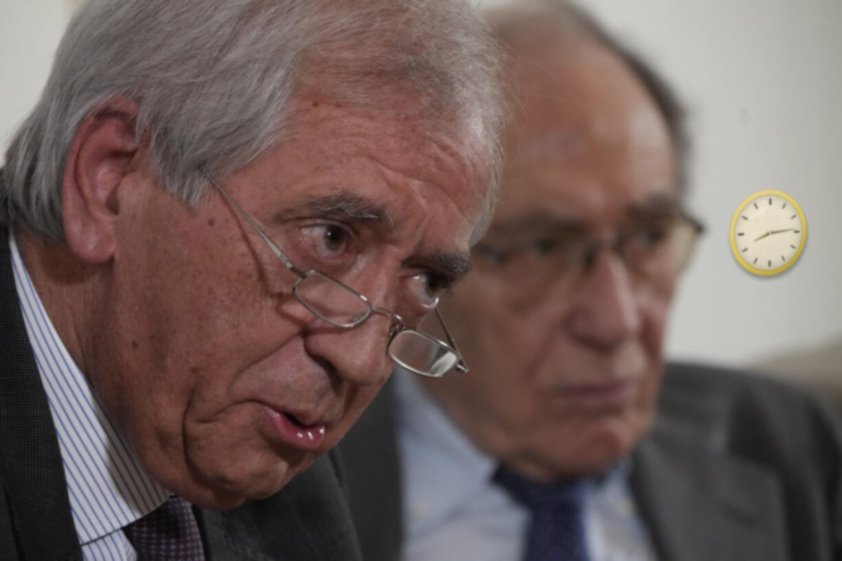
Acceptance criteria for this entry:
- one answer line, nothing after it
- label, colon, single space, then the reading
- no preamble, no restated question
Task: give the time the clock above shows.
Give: 8:14
